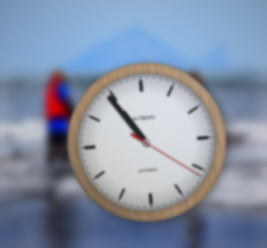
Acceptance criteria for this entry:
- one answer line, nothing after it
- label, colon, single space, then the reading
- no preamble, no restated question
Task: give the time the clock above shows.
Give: 10:54:21
